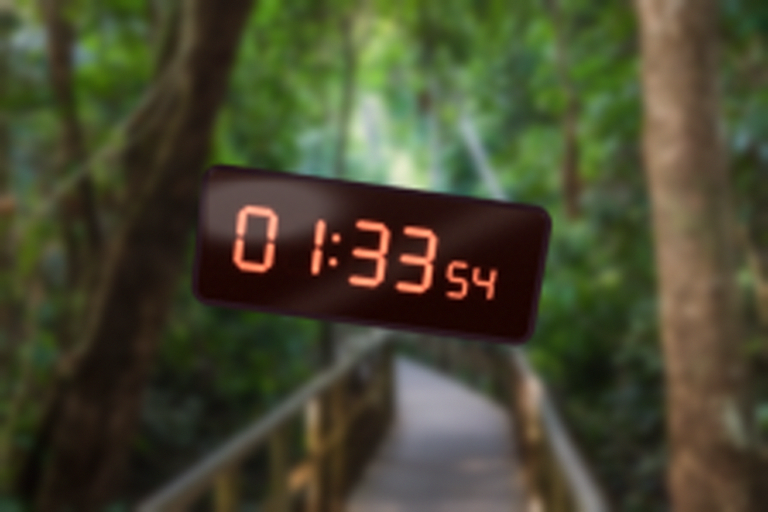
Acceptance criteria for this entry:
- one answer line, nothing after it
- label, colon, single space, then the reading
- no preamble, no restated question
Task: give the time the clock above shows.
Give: 1:33:54
